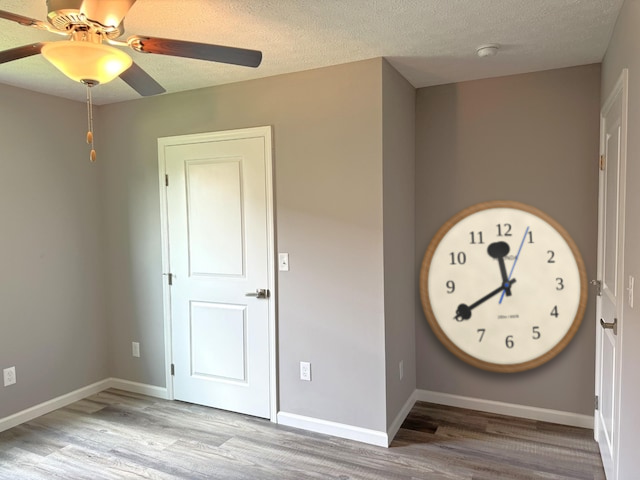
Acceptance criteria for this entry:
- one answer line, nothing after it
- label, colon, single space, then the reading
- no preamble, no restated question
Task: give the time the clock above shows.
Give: 11:40:04
